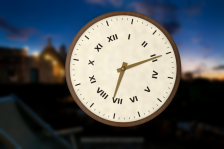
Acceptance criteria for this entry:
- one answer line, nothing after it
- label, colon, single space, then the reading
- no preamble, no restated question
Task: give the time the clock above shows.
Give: 7:15
